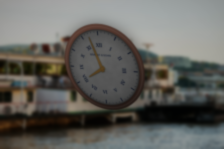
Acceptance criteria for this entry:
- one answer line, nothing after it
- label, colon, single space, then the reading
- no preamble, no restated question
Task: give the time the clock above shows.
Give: 7:57
